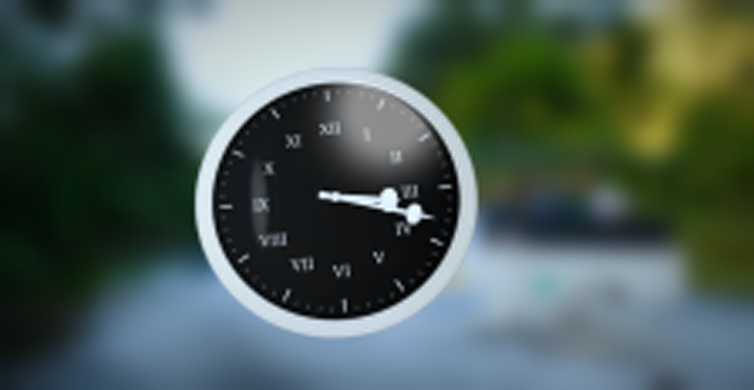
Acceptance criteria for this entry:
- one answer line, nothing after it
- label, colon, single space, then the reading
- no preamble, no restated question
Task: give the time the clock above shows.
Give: 3:18
